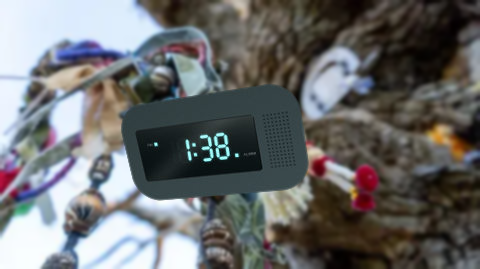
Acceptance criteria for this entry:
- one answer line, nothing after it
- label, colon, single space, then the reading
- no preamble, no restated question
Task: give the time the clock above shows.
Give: 1:38
